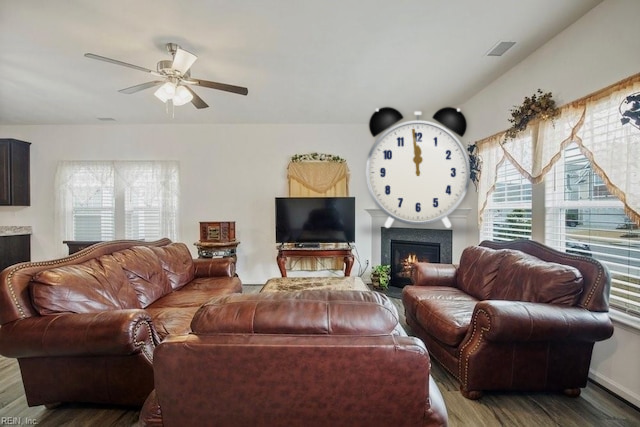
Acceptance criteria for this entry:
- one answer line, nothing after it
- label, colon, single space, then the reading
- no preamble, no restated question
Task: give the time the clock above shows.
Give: 11:59
